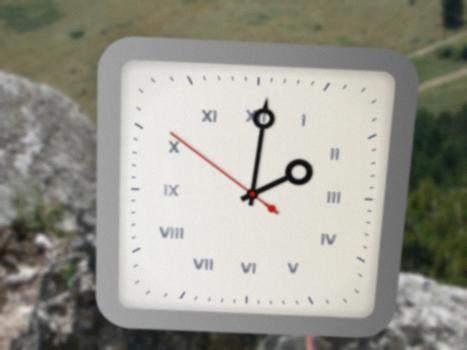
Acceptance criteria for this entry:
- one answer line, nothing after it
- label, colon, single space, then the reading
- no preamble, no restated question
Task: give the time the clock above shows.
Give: 2:00:51
